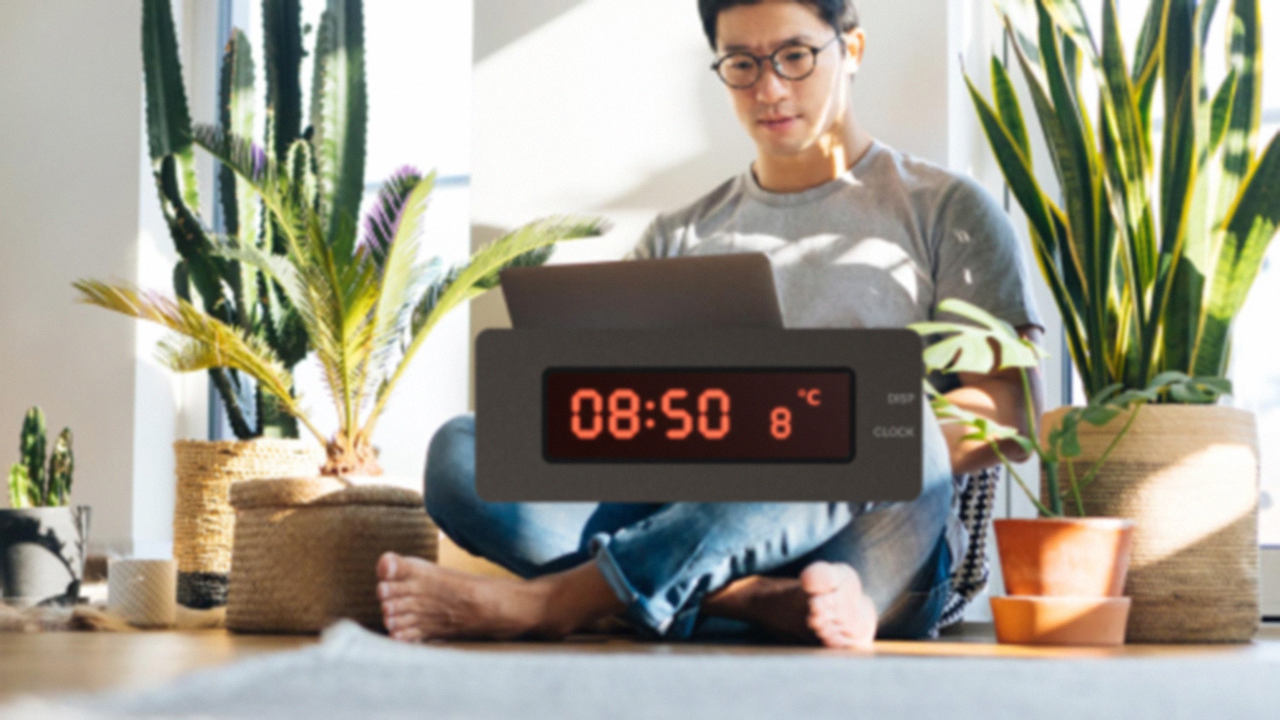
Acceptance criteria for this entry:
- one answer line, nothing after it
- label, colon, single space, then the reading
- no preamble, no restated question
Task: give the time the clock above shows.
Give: 8:50
